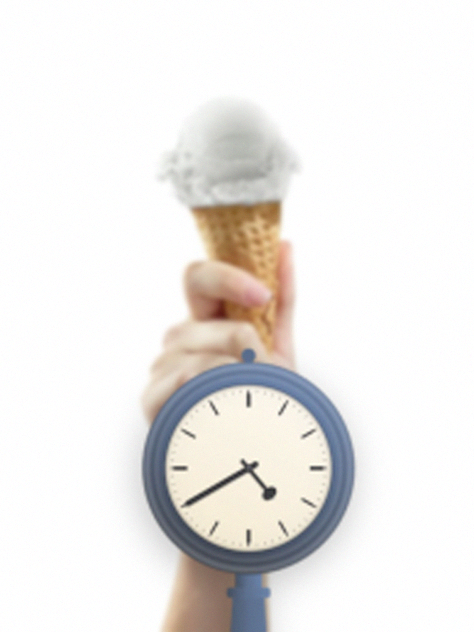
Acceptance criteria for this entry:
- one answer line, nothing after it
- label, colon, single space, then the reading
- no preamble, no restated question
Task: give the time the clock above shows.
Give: 4:40
